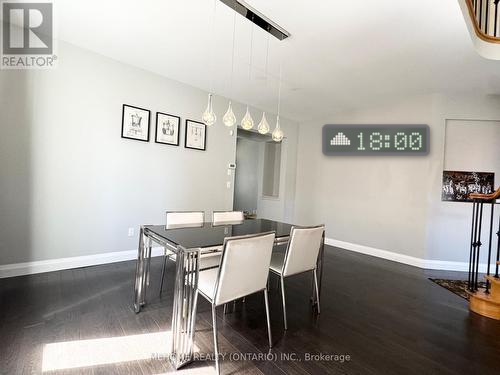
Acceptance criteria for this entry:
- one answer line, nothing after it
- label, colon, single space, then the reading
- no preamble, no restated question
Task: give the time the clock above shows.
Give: 18:00
